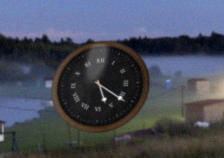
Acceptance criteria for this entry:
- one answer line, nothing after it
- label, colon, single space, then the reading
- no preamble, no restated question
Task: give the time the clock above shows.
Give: 5:21
